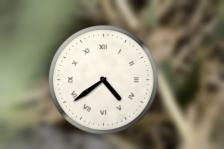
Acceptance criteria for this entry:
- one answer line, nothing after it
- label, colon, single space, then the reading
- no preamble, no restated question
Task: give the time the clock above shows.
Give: 4:39
